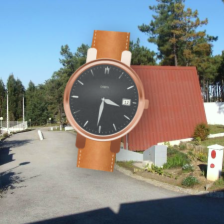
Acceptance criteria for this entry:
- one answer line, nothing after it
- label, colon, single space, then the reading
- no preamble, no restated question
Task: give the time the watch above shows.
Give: 3:31
